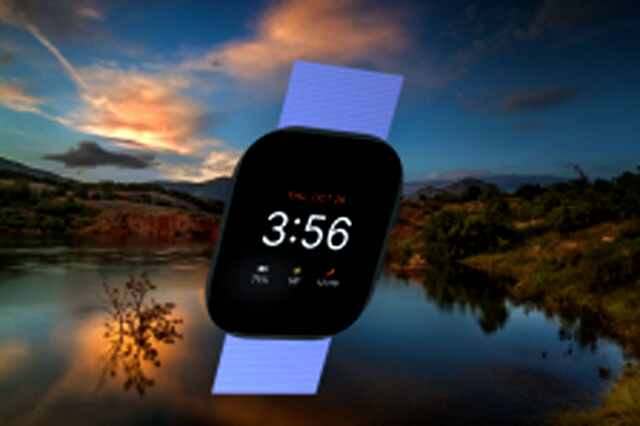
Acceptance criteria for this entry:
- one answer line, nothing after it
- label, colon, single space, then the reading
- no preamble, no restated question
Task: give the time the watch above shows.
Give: 3:56
